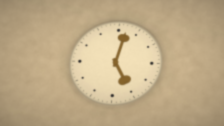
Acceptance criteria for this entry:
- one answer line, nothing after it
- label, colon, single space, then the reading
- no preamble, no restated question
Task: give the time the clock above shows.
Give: 5:02
